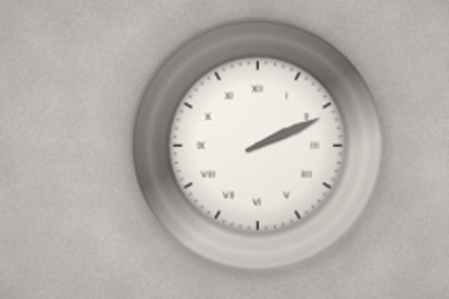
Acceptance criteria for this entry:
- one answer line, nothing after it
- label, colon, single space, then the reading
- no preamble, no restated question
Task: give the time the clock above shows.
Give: 2:11
